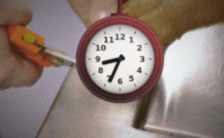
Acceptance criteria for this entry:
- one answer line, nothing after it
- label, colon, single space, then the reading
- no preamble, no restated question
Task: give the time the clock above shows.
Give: 8:34
